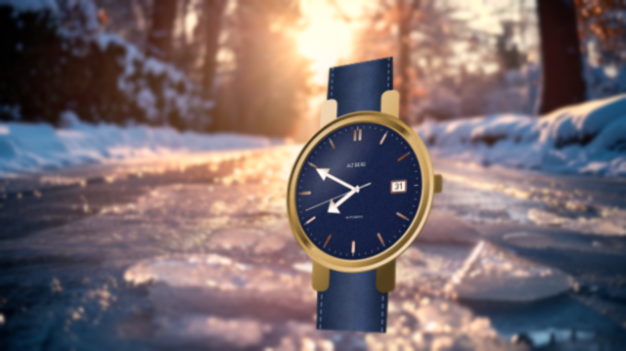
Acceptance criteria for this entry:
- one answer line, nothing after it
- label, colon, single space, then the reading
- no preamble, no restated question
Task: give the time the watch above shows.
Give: 7:49:42
